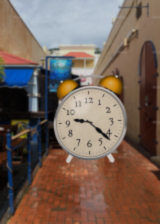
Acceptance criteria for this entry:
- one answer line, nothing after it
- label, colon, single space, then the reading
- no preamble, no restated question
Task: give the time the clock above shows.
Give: 9:22
